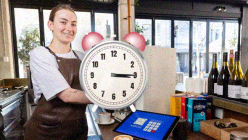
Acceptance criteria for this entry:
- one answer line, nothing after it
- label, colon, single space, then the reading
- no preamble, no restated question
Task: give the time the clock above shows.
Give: 3:15
